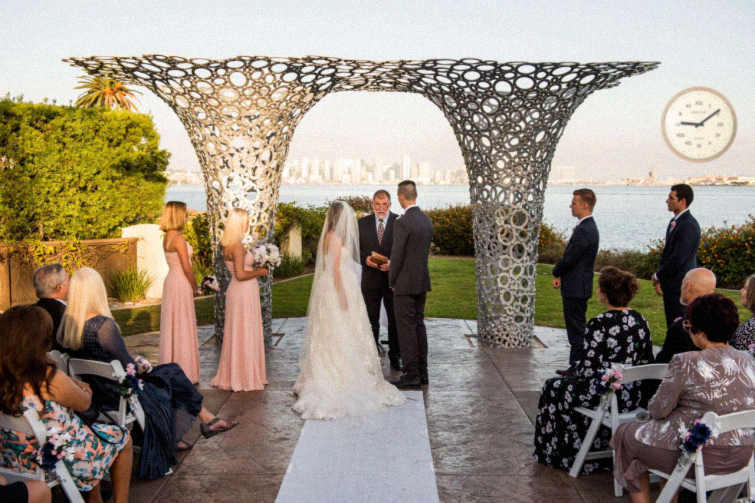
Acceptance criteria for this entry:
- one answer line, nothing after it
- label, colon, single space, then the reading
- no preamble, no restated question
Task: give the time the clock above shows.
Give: 9:09
